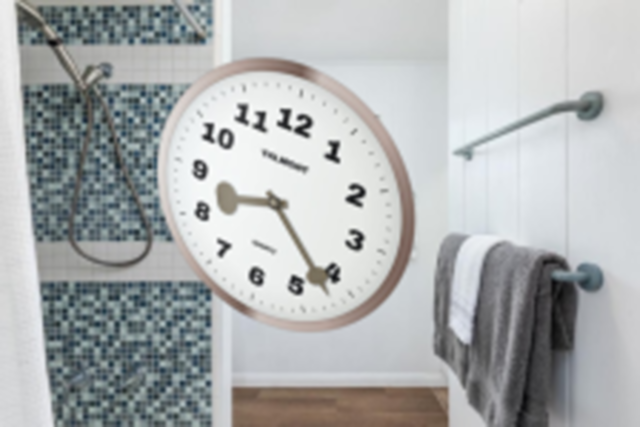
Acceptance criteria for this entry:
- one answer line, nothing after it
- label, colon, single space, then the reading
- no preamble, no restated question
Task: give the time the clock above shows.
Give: 8:22
